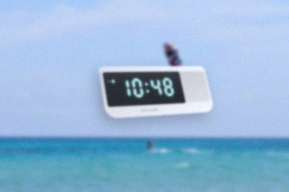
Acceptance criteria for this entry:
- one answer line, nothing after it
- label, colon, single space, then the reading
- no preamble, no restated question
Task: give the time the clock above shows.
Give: 10:48
